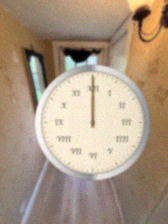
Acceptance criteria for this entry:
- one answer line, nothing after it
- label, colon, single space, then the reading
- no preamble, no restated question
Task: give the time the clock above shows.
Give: 12:00
